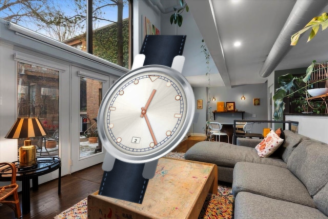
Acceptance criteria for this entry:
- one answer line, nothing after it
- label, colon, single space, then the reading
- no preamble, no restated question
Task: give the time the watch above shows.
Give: 12:24
